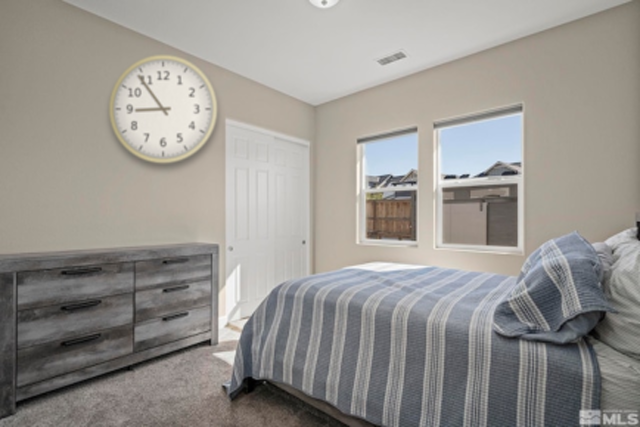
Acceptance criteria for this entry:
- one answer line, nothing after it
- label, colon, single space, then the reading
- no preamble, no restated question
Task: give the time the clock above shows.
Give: 8:54
